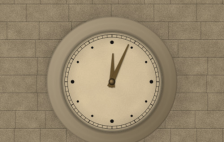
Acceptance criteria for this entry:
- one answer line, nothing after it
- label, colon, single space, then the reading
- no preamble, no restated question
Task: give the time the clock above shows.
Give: 12:04
